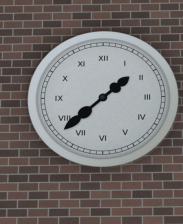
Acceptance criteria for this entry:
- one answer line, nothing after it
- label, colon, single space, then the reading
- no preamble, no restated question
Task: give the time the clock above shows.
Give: 1:38
